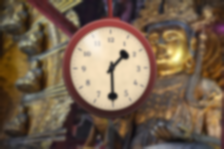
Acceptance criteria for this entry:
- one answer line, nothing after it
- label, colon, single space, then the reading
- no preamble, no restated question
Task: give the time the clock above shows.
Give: 1:30
